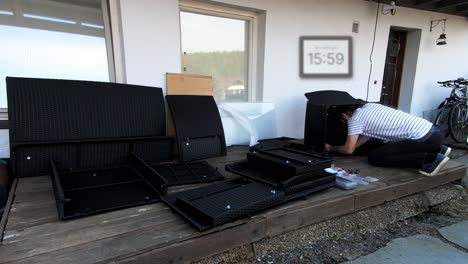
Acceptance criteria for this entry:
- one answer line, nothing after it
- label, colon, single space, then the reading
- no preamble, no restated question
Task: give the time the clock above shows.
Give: 15:59
